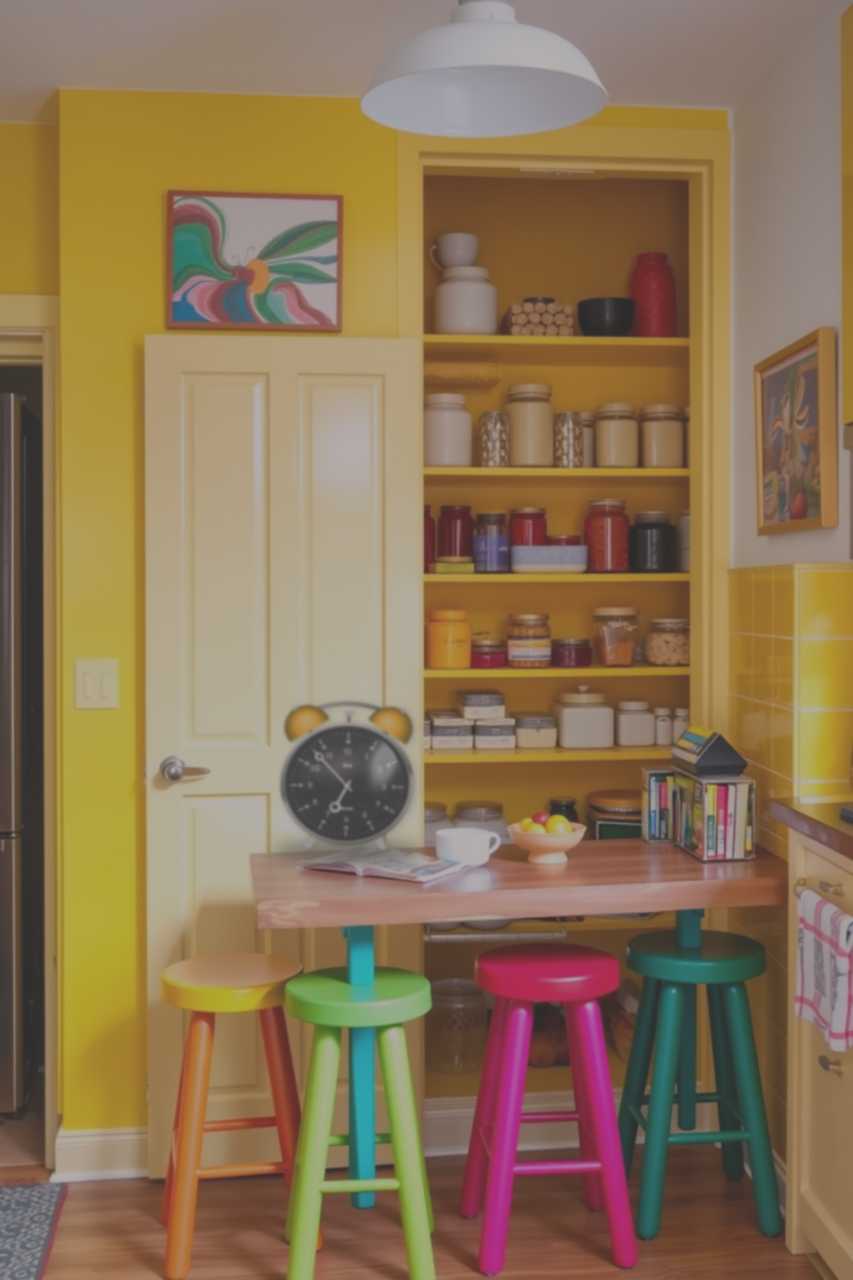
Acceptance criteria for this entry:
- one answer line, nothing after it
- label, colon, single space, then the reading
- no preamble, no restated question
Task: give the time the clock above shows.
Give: 6:53
